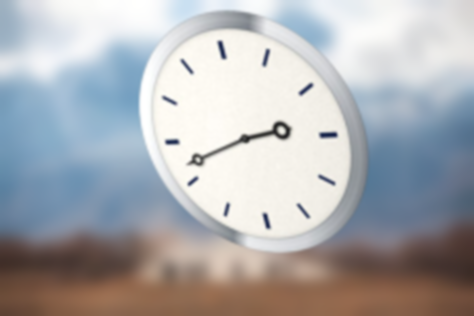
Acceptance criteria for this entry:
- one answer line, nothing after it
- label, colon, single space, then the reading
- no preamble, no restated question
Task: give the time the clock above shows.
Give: 2:42
